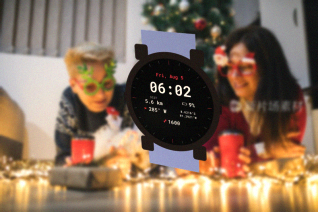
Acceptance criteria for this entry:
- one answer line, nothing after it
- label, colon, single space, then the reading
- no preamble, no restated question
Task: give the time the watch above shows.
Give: 6:02
